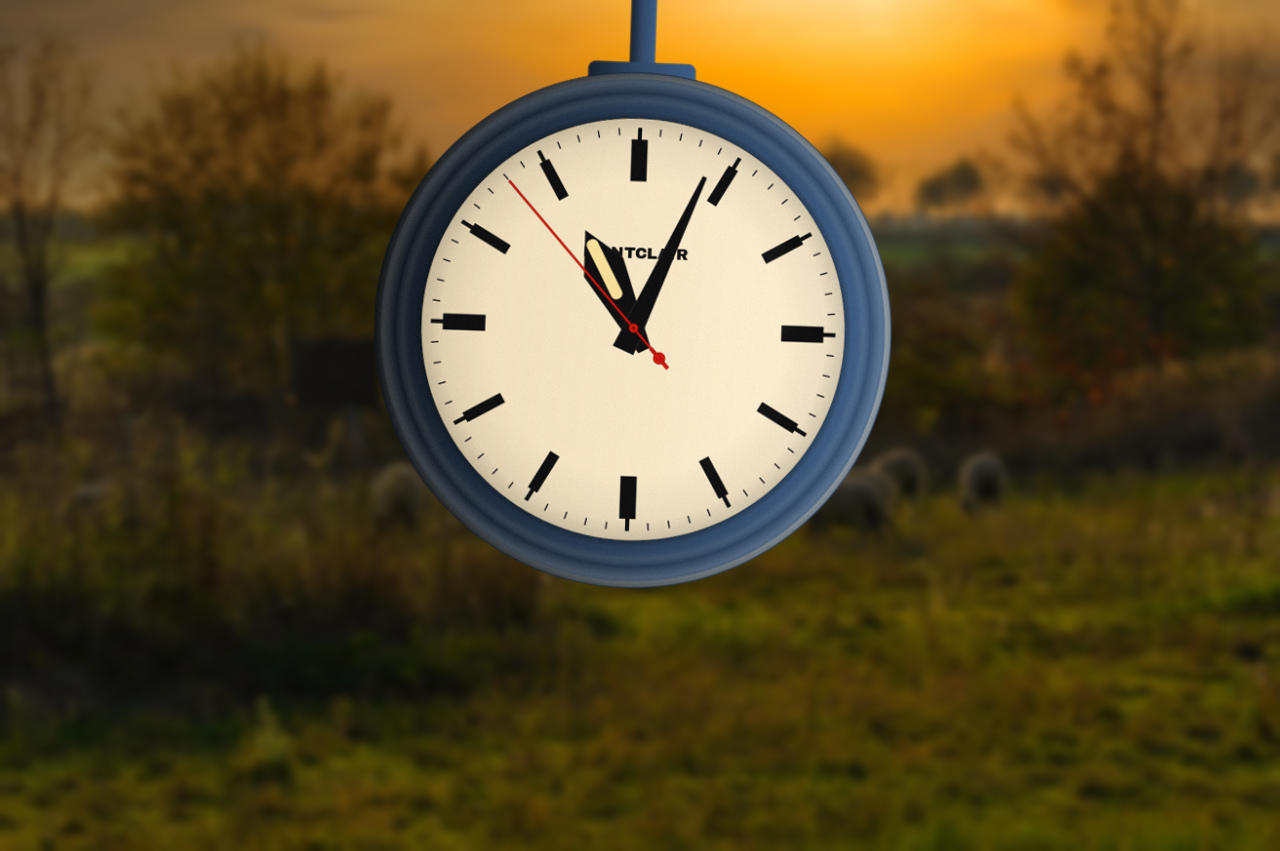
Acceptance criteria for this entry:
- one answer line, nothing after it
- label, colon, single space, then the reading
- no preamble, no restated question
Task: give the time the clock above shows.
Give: 11:03:53
